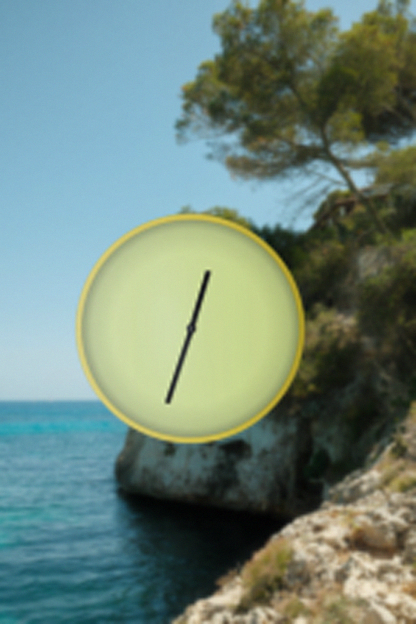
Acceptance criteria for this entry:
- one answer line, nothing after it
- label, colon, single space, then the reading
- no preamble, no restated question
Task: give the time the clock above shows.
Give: 12:33
